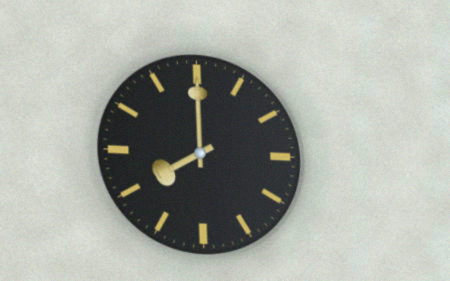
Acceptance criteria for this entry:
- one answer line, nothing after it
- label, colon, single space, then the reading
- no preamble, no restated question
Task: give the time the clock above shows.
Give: 8:00
